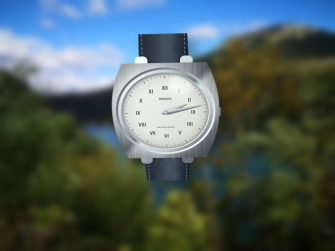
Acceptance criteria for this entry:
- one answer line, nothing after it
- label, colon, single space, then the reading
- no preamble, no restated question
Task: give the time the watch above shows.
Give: 2:13
